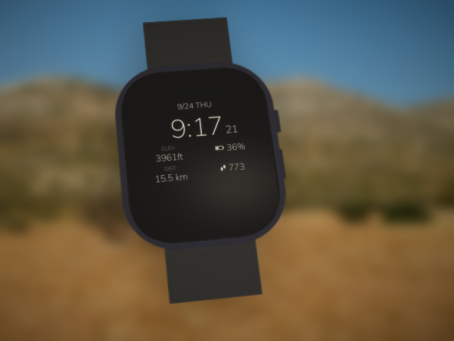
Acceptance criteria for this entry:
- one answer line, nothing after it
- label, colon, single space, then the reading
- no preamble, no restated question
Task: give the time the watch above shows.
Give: 9:17:21
